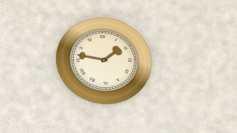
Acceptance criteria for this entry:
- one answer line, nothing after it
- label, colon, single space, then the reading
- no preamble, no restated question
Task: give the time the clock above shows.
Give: 1:47
